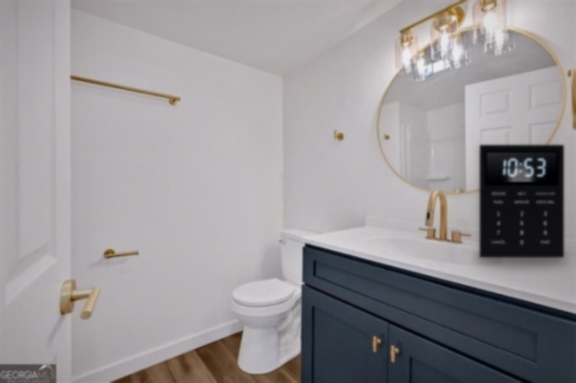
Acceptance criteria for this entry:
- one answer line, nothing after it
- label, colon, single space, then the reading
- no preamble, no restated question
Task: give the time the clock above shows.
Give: 10:53
